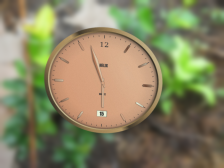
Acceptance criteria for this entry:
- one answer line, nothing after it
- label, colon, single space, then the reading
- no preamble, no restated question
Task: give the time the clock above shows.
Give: 5:57
